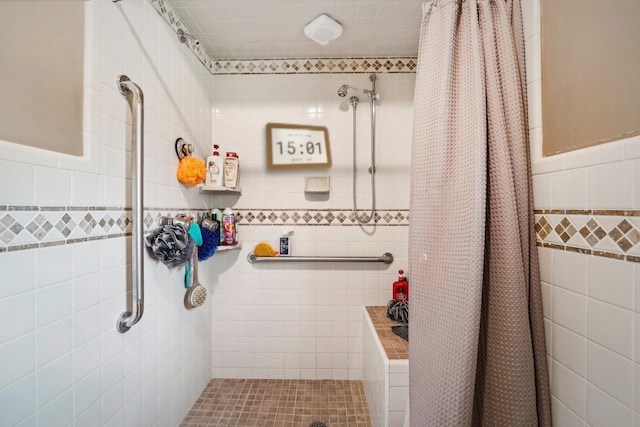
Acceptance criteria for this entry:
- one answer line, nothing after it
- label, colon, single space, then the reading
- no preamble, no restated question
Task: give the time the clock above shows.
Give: 15:01
